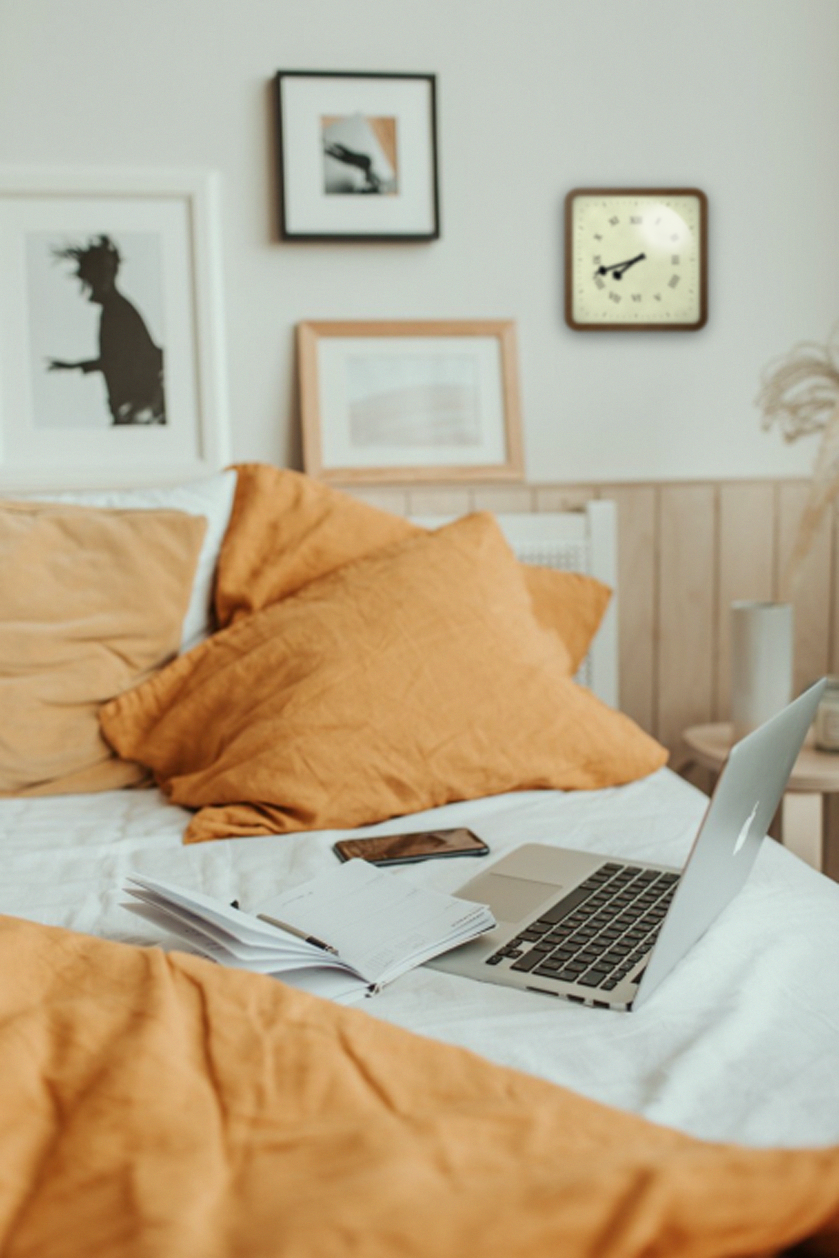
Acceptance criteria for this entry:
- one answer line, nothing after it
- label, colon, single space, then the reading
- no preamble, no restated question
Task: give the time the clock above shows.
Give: 7:42
